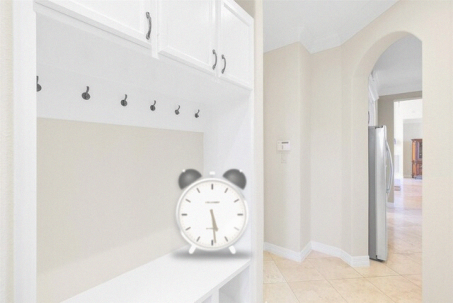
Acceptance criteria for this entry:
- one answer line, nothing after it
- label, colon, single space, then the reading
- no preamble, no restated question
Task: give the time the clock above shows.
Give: 5:29
